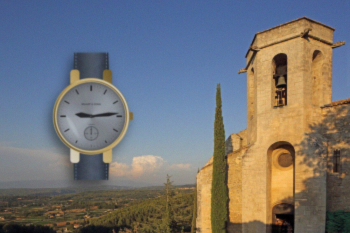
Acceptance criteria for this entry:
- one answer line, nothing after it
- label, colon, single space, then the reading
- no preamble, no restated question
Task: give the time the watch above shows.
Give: 9:14
